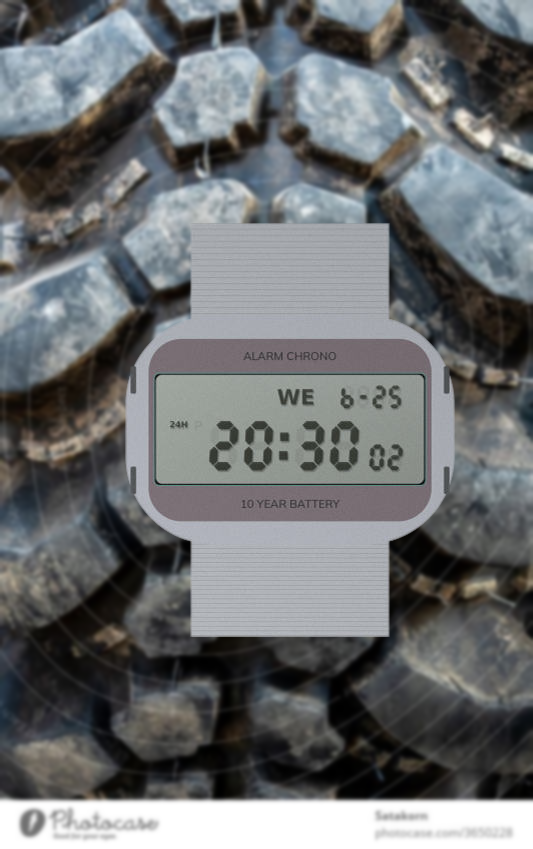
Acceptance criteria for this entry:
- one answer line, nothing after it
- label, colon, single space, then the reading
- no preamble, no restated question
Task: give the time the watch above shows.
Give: 20:30:02
